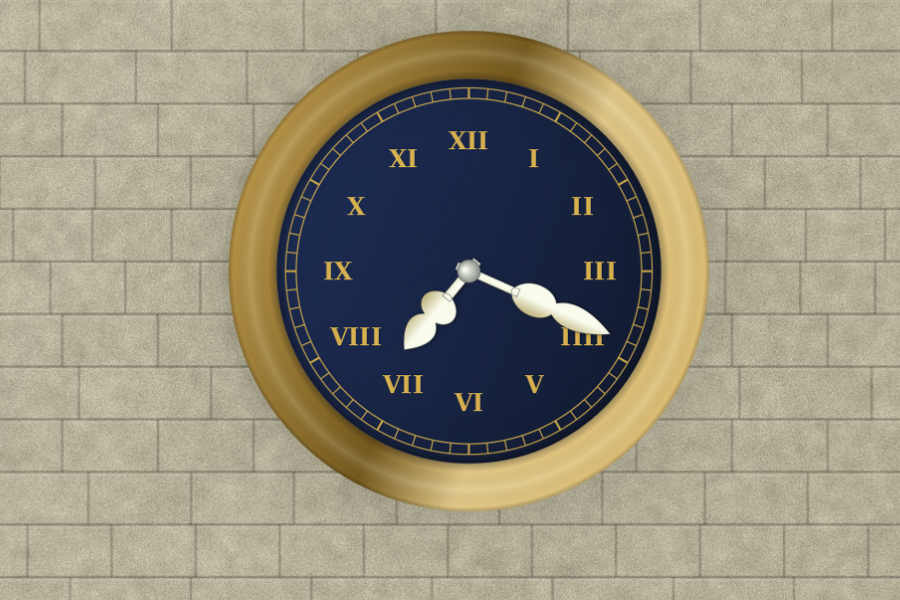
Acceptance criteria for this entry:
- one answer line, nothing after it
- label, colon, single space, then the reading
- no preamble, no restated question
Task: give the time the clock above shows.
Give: 7:19
